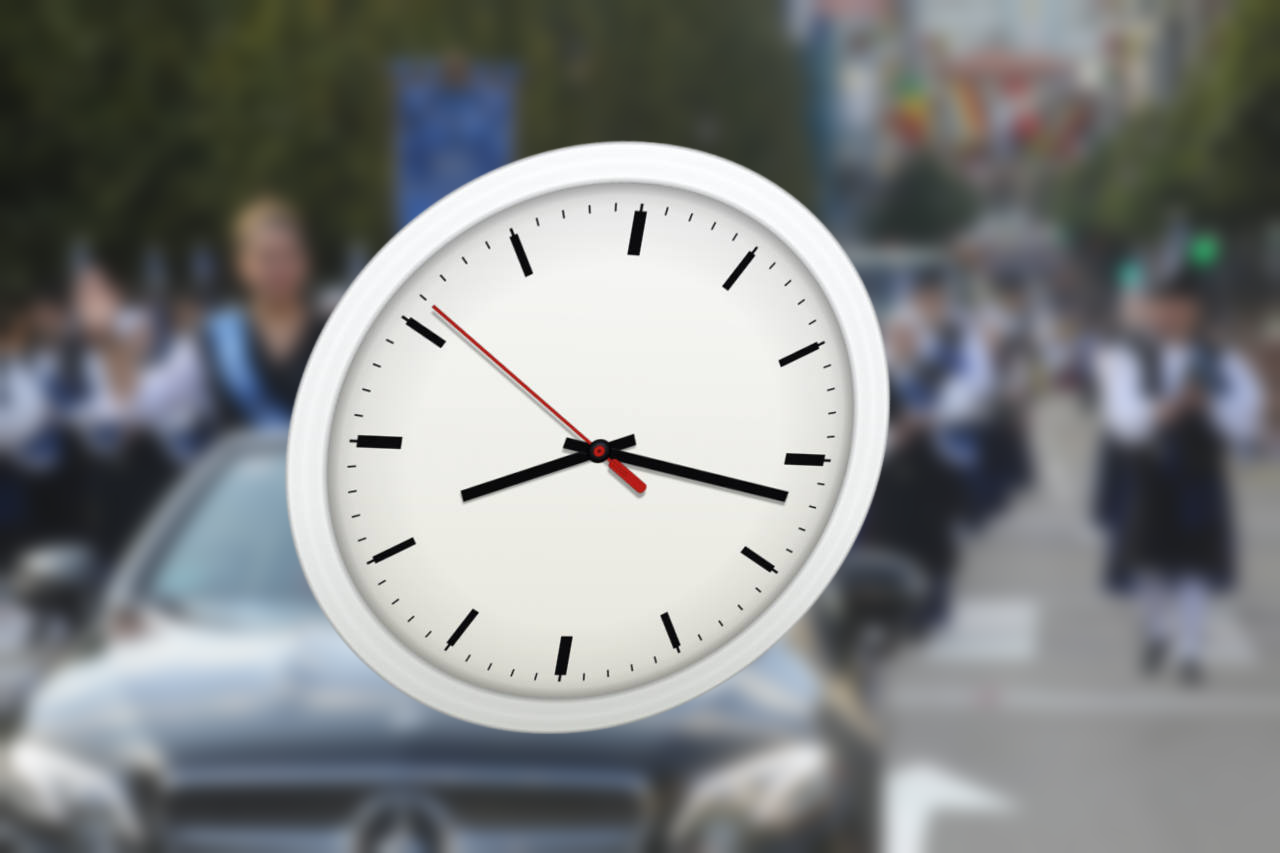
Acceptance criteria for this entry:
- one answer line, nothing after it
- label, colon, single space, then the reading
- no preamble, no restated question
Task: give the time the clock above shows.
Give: 8:16:51
